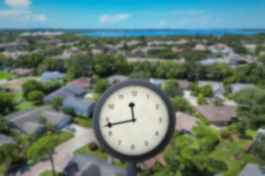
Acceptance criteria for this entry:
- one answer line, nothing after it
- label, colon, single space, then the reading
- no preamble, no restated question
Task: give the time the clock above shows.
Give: 11:43
